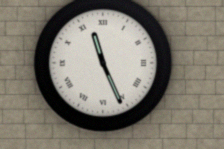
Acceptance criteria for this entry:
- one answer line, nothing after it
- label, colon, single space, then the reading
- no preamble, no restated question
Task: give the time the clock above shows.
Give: 11:26
